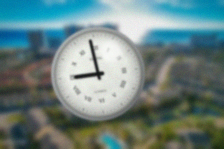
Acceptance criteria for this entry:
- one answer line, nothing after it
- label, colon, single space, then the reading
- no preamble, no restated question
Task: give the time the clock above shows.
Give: 8:59
